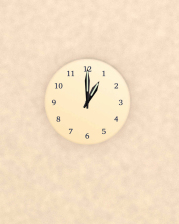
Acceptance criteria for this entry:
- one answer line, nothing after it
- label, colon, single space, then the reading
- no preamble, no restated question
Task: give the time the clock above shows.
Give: 1:00
